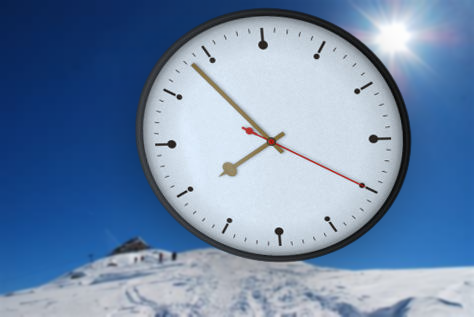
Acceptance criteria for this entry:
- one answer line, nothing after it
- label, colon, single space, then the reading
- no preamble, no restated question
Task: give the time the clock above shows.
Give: 7:53:20
